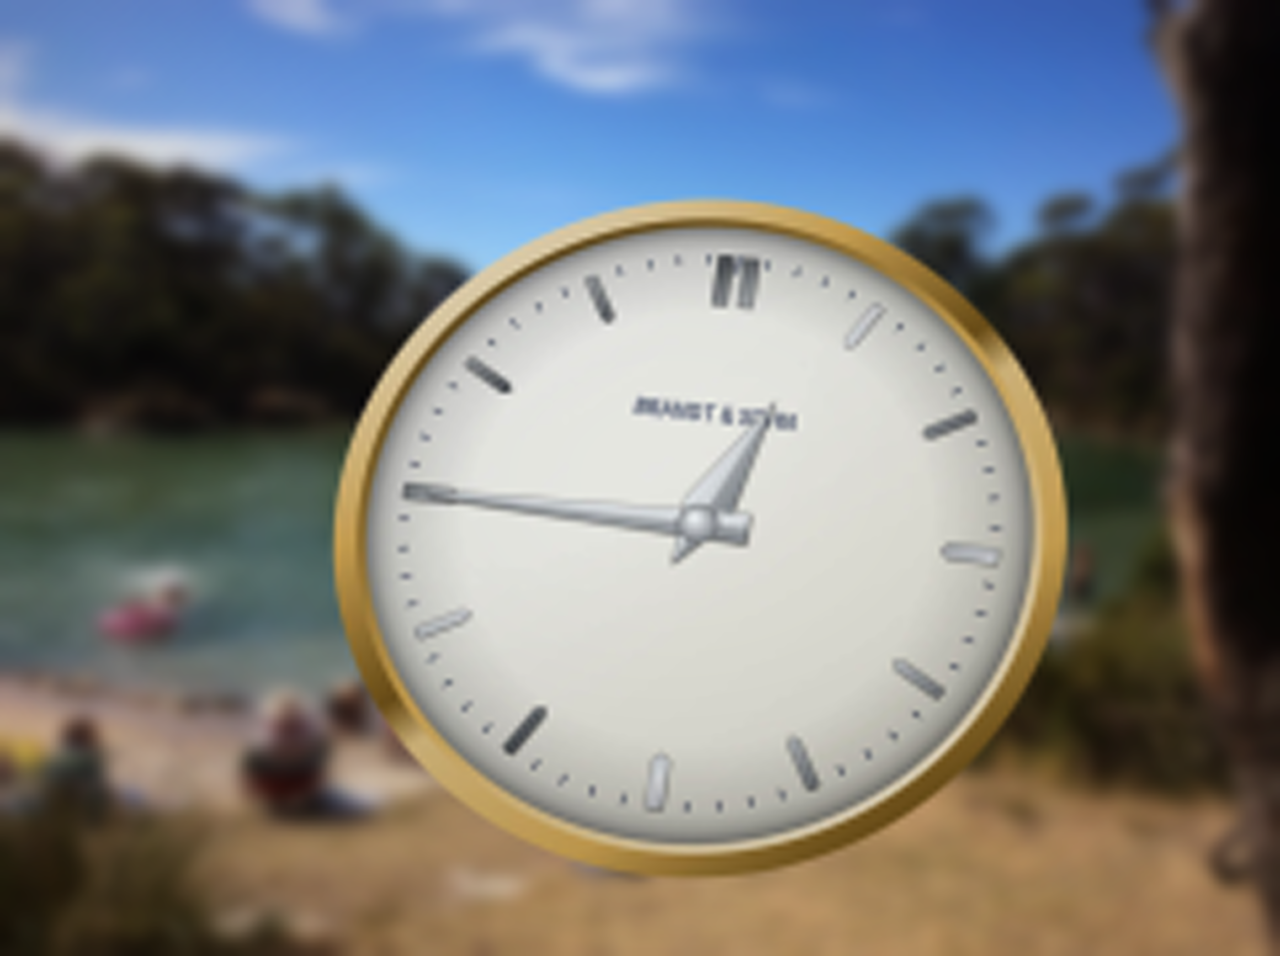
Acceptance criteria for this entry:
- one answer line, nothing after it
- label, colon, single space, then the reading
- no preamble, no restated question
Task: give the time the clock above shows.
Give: 12:45
